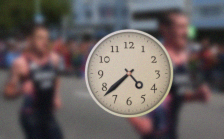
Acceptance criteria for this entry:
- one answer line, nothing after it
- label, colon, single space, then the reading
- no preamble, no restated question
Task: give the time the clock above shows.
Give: 4:38
